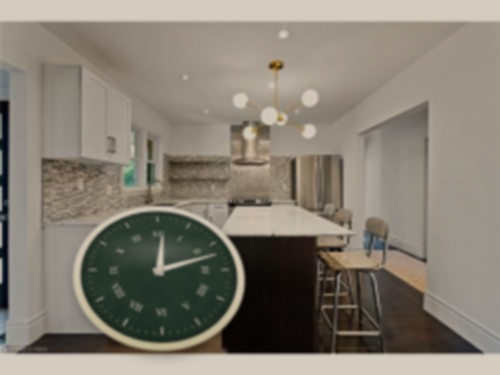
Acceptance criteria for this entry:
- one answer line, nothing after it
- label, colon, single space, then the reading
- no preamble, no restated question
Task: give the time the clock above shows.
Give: 12:12
